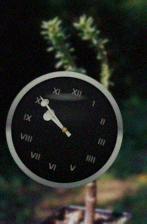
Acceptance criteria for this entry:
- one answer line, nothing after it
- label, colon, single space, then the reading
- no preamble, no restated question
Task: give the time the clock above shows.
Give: 9:51
